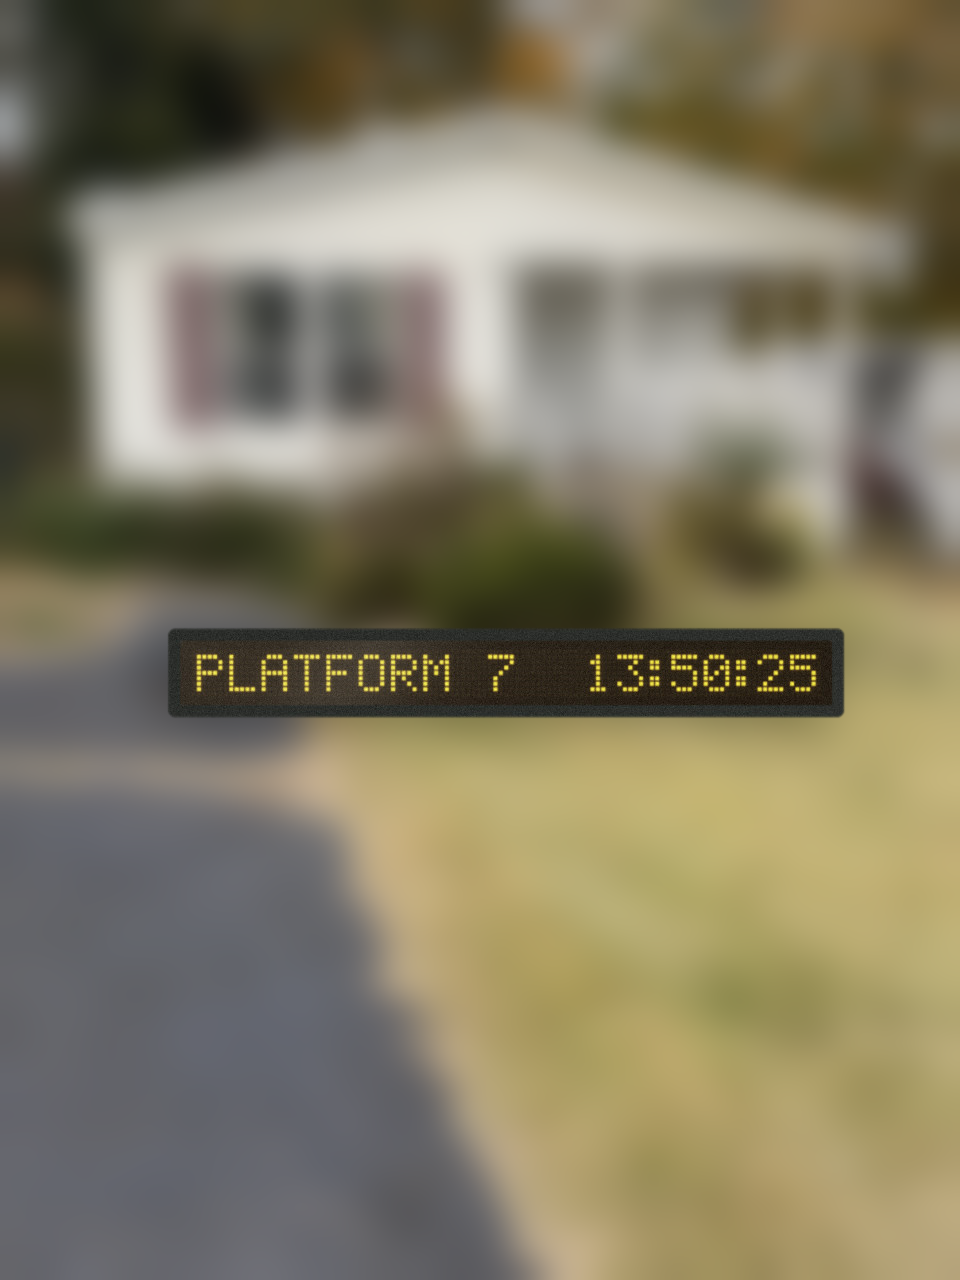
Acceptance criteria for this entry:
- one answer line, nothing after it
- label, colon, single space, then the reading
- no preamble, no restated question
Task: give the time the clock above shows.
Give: 13:50:25
